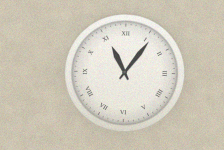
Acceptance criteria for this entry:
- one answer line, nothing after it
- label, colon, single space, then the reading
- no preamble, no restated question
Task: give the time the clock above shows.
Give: 11:06
